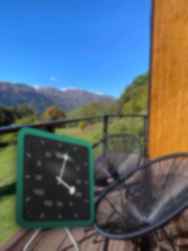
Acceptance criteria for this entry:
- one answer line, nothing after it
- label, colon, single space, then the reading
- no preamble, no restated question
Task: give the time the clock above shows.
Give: 4:03
